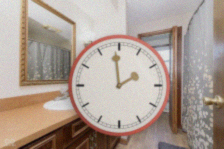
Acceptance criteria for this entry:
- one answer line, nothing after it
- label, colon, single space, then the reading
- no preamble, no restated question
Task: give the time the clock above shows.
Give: 1:59
